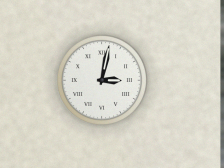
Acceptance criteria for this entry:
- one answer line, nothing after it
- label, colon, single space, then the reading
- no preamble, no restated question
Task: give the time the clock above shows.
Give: 3:02
